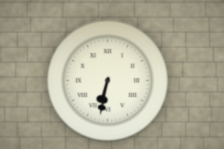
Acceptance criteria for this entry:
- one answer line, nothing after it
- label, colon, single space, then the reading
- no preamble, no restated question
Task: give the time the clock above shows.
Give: 6:32
